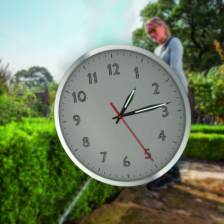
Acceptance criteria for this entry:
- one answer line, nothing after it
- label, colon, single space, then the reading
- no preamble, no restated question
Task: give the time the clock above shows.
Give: 1:13:25
